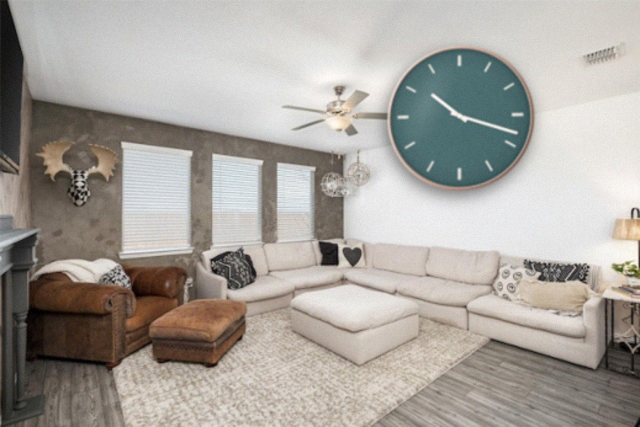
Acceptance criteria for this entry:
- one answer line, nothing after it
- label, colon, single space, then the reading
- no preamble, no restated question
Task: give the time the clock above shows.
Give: 10:18
